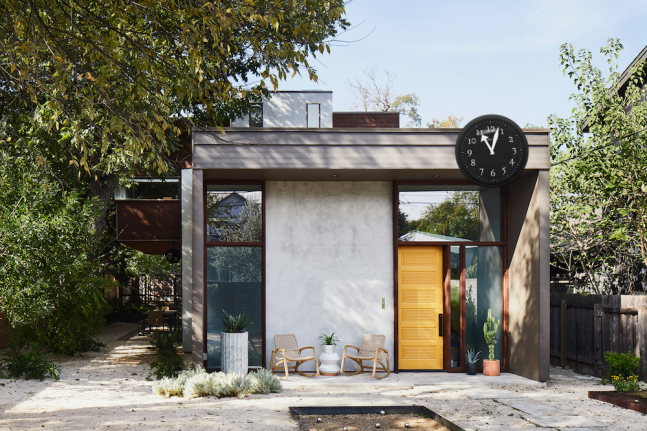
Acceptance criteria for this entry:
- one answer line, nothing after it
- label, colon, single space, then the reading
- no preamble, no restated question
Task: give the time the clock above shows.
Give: 11:03
